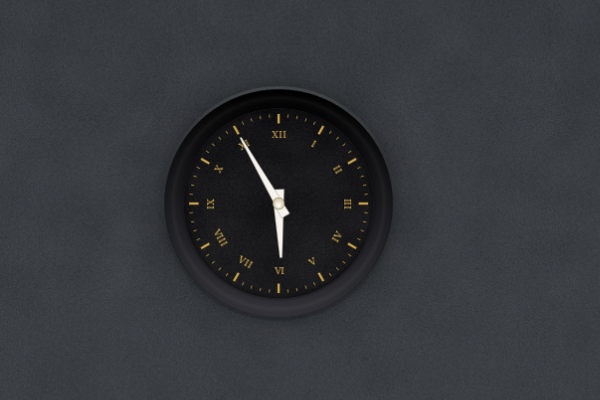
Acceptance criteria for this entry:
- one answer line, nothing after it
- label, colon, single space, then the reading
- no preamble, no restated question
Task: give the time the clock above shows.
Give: 5:55
